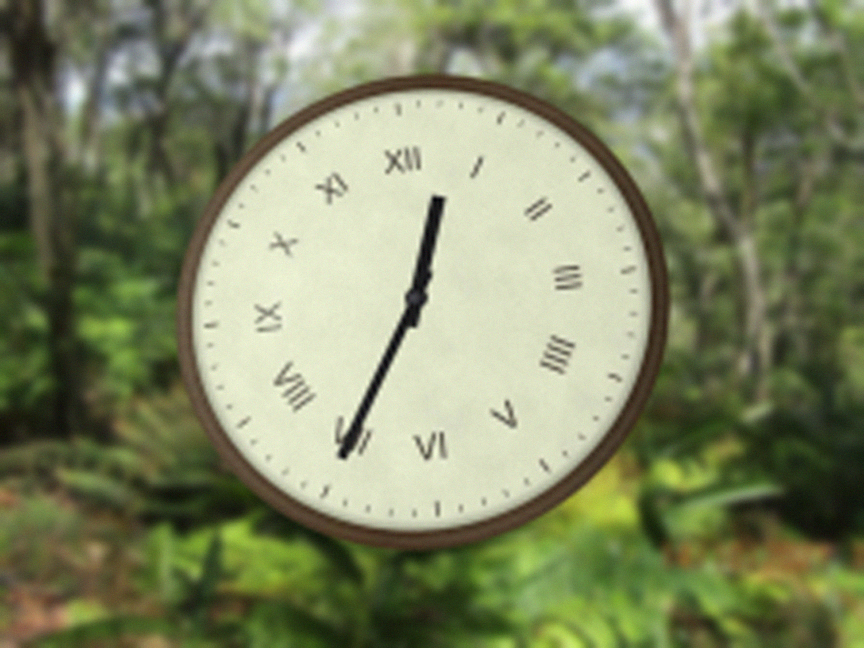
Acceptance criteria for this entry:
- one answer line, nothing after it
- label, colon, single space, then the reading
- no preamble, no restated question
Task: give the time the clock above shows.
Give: 12:35
